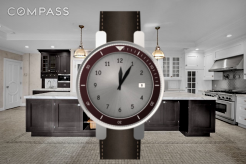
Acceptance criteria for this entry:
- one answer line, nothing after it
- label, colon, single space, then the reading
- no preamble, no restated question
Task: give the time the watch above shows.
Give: 12:05
